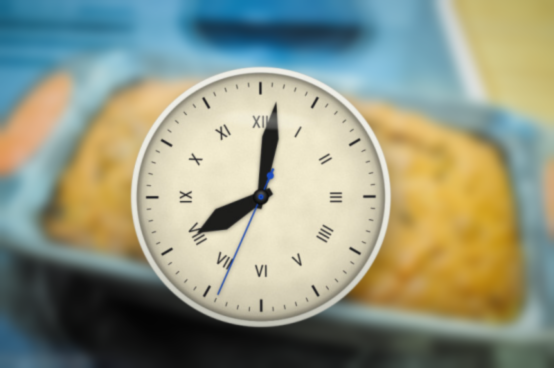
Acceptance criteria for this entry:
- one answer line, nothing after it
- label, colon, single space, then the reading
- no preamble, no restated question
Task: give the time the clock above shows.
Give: 8:01:34
